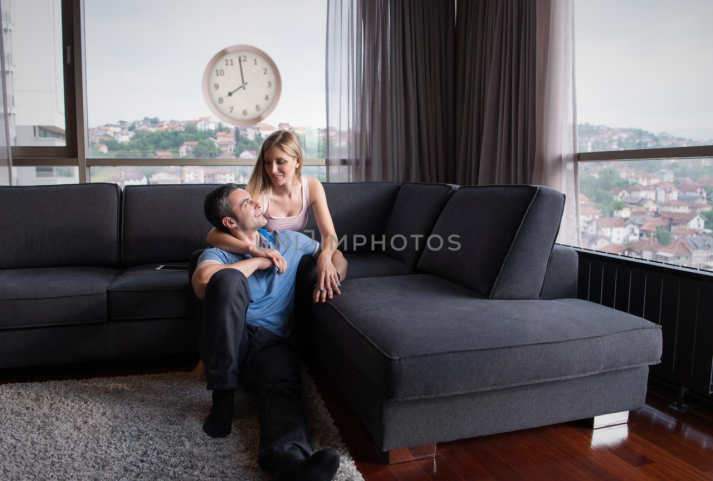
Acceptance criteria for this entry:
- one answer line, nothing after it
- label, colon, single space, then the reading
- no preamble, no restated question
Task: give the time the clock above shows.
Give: 7:59
